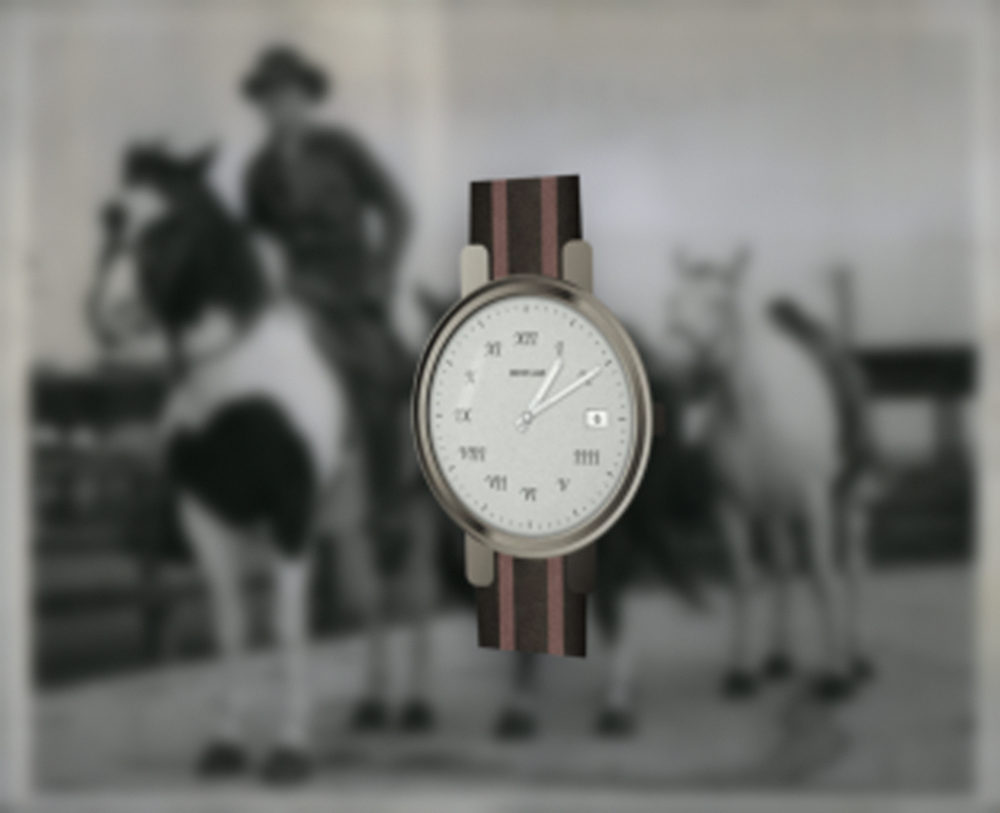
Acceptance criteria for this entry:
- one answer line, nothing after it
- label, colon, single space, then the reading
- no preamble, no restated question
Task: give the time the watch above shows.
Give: 1:10
